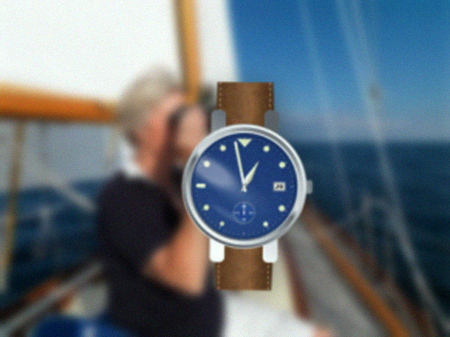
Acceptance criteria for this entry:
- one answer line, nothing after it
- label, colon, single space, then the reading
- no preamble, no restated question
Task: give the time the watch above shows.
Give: 12:58
